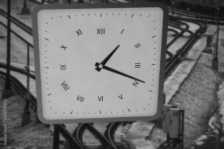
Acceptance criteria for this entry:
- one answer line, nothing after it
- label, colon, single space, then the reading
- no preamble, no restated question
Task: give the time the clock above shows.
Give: 1:19
